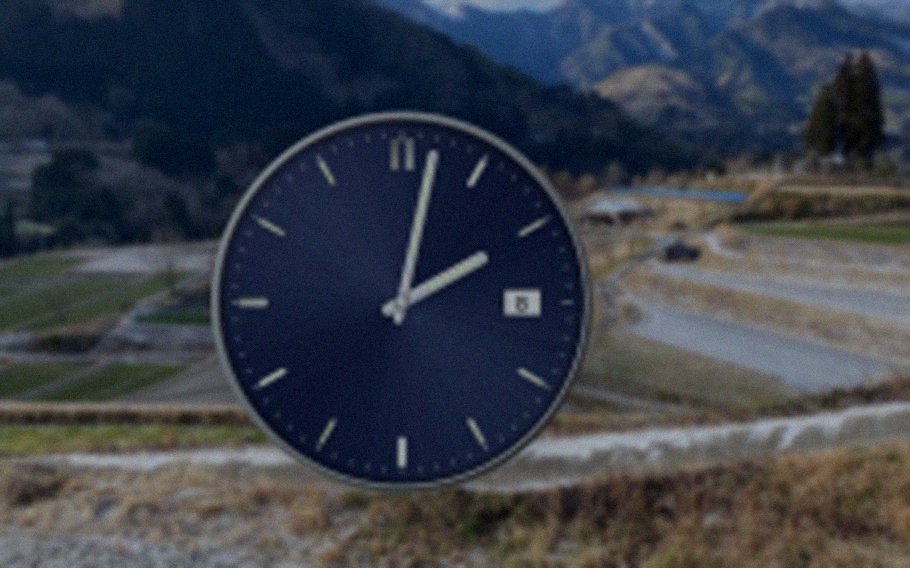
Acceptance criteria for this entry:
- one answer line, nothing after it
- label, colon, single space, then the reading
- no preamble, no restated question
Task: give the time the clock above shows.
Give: 2:02
